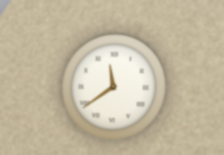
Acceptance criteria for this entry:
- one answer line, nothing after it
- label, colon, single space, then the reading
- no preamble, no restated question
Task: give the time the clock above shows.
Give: 11:39
